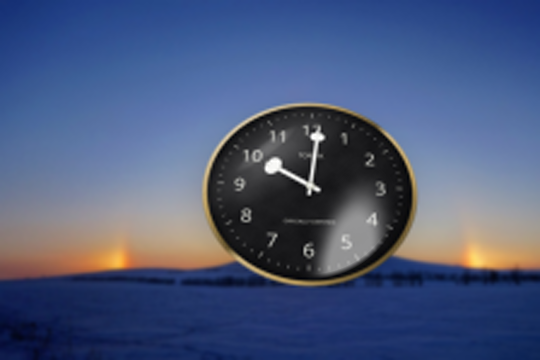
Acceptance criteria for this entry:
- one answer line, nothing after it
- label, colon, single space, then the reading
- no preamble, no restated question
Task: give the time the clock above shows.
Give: 10:01
